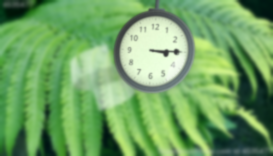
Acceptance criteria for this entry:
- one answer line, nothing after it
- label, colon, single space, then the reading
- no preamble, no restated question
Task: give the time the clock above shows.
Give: 3:15
